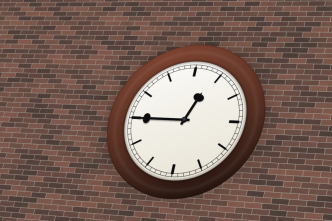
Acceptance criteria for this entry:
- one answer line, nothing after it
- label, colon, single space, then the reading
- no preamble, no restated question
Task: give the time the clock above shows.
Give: 12:45
